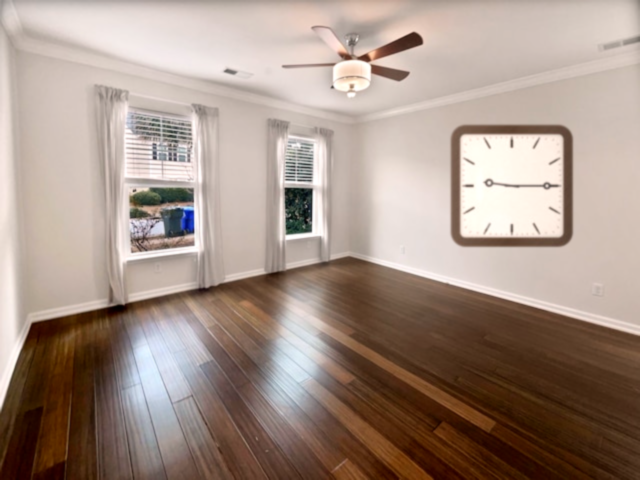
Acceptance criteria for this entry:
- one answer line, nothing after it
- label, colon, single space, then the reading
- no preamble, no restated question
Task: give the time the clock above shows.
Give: 9:15
